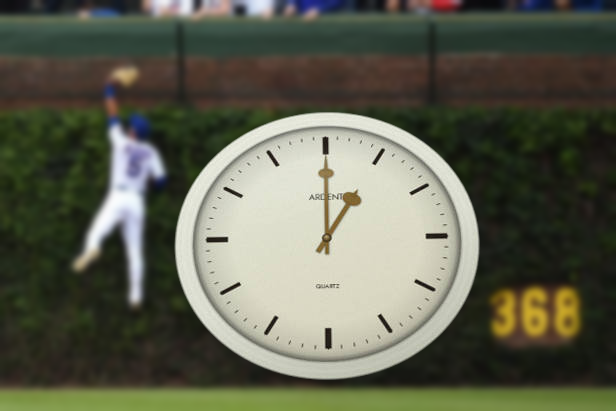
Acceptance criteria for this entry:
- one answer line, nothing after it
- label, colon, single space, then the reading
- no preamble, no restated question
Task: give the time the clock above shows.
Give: 1:00
